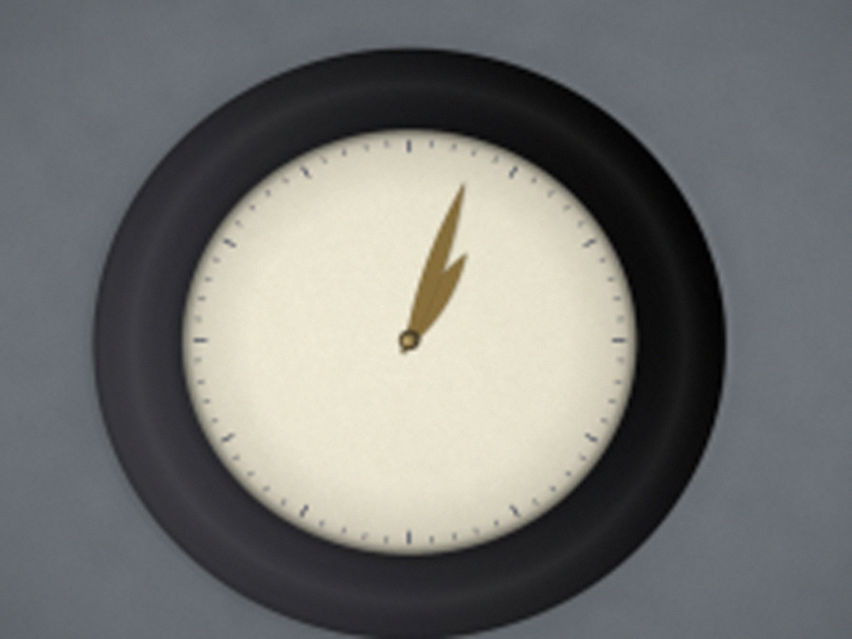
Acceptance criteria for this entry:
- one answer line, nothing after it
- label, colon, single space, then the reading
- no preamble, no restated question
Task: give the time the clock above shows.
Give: 1:03
